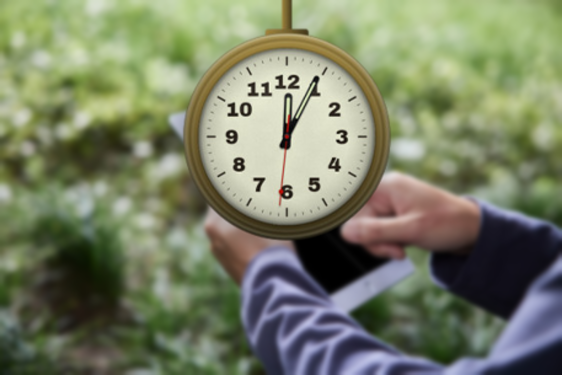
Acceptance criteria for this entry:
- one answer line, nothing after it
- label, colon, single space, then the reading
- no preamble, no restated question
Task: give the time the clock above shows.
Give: 12:04:31
